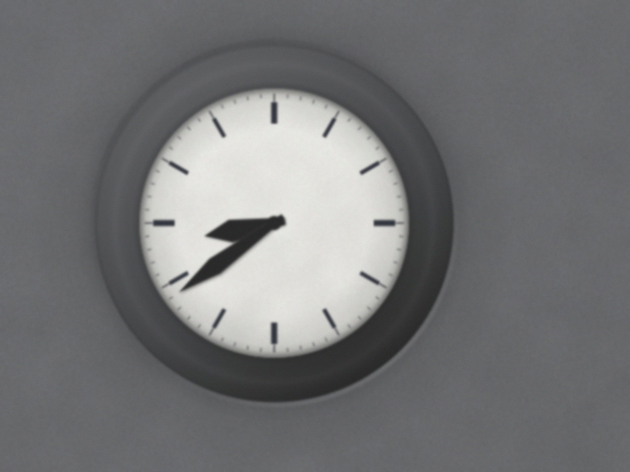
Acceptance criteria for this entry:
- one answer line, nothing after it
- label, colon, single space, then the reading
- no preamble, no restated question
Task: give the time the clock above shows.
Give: 8:39
